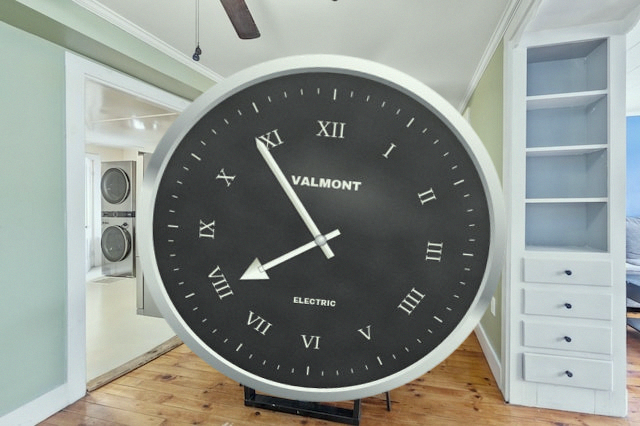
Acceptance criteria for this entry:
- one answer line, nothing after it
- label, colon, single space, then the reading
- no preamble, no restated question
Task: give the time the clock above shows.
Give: 7:54
